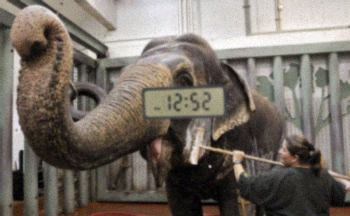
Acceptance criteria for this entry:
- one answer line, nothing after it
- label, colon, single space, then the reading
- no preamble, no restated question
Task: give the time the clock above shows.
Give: 12:52
